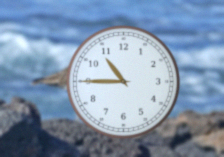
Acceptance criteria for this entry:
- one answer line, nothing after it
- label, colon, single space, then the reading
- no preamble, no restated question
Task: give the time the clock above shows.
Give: 10:45
